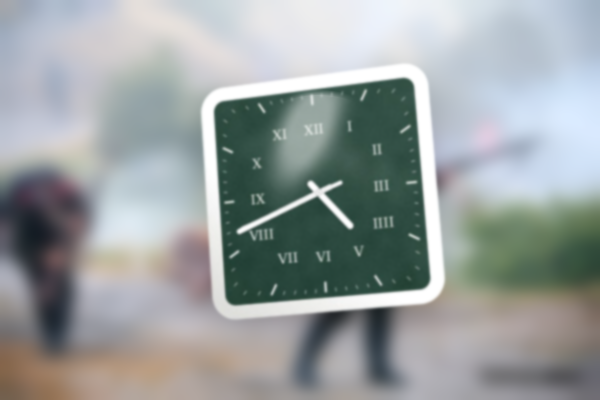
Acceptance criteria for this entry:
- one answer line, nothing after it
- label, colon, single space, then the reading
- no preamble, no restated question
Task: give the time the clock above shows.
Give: 4:41:42
